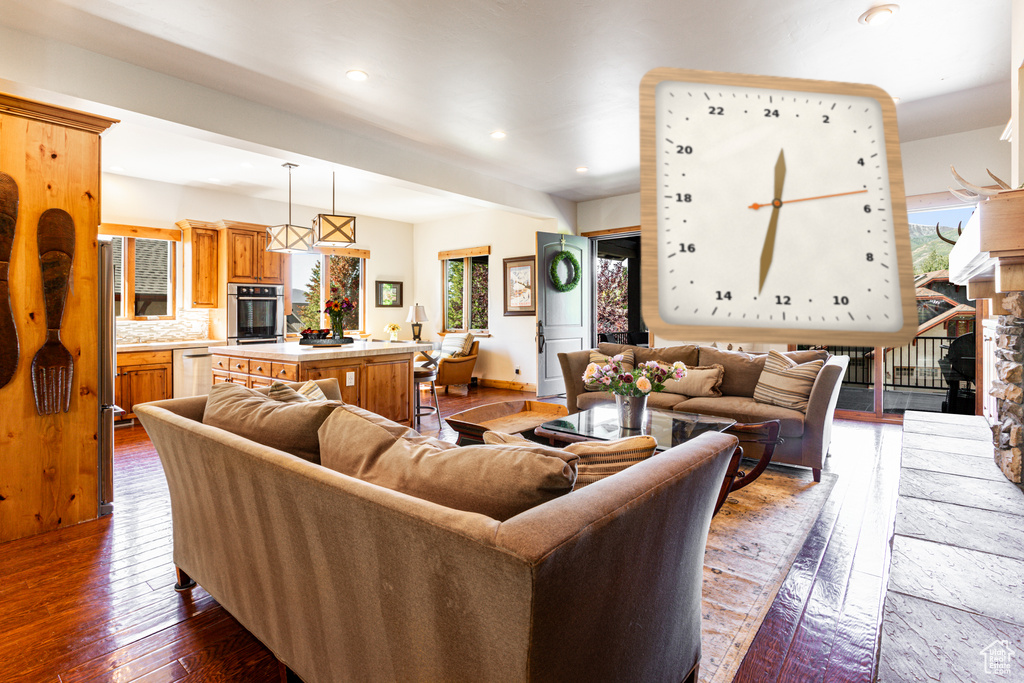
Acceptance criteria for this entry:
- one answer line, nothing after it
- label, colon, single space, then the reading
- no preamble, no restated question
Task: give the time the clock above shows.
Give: 0:32:13
